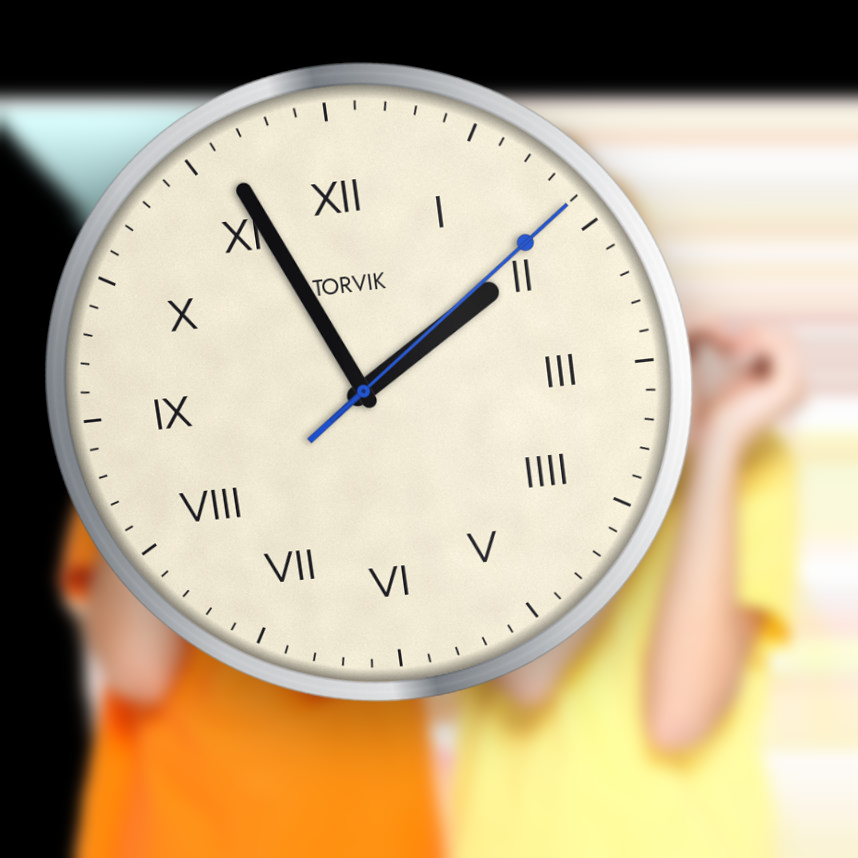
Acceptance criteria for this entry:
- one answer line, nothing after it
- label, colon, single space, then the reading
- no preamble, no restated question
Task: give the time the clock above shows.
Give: 1:56:09
